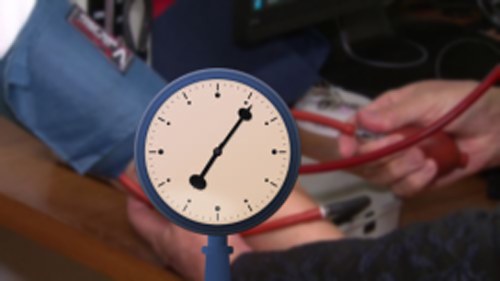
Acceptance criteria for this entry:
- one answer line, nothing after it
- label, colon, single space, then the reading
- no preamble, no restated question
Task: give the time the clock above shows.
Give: 7:06
